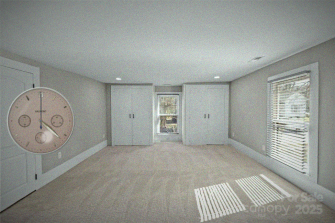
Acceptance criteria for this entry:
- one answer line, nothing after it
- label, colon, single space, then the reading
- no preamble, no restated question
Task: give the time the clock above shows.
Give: 4:22
